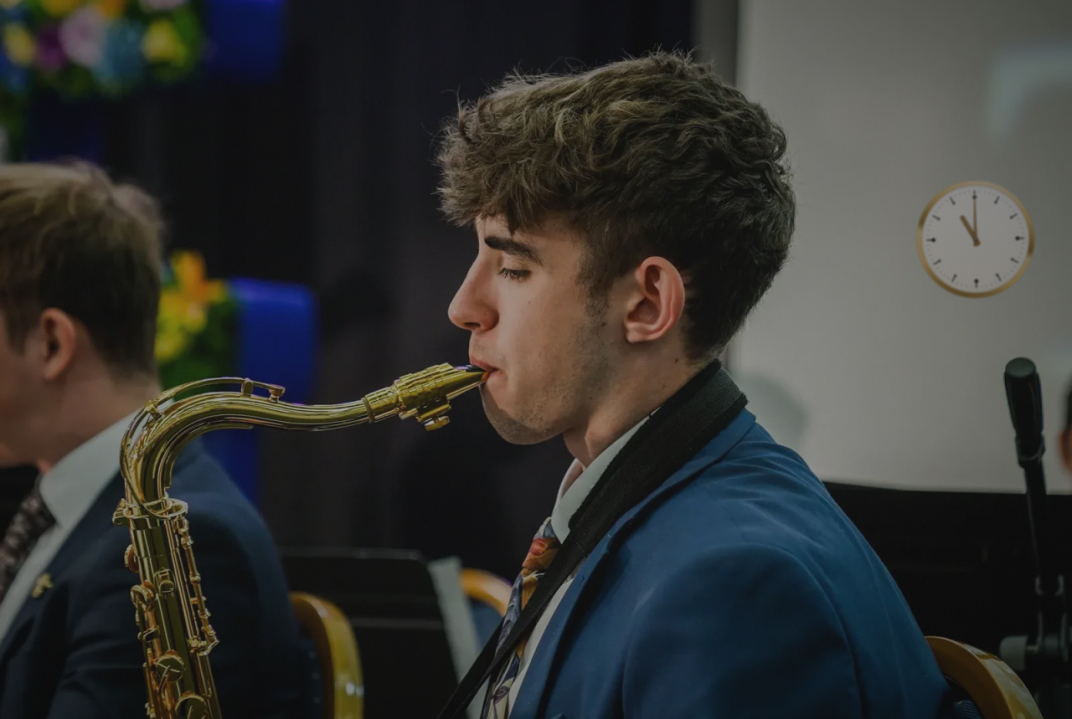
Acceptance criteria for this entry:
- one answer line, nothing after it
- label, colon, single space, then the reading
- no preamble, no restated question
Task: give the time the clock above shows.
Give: 11:00
